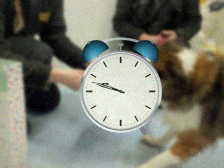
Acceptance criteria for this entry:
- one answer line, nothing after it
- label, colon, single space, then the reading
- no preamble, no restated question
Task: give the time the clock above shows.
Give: 9:48
